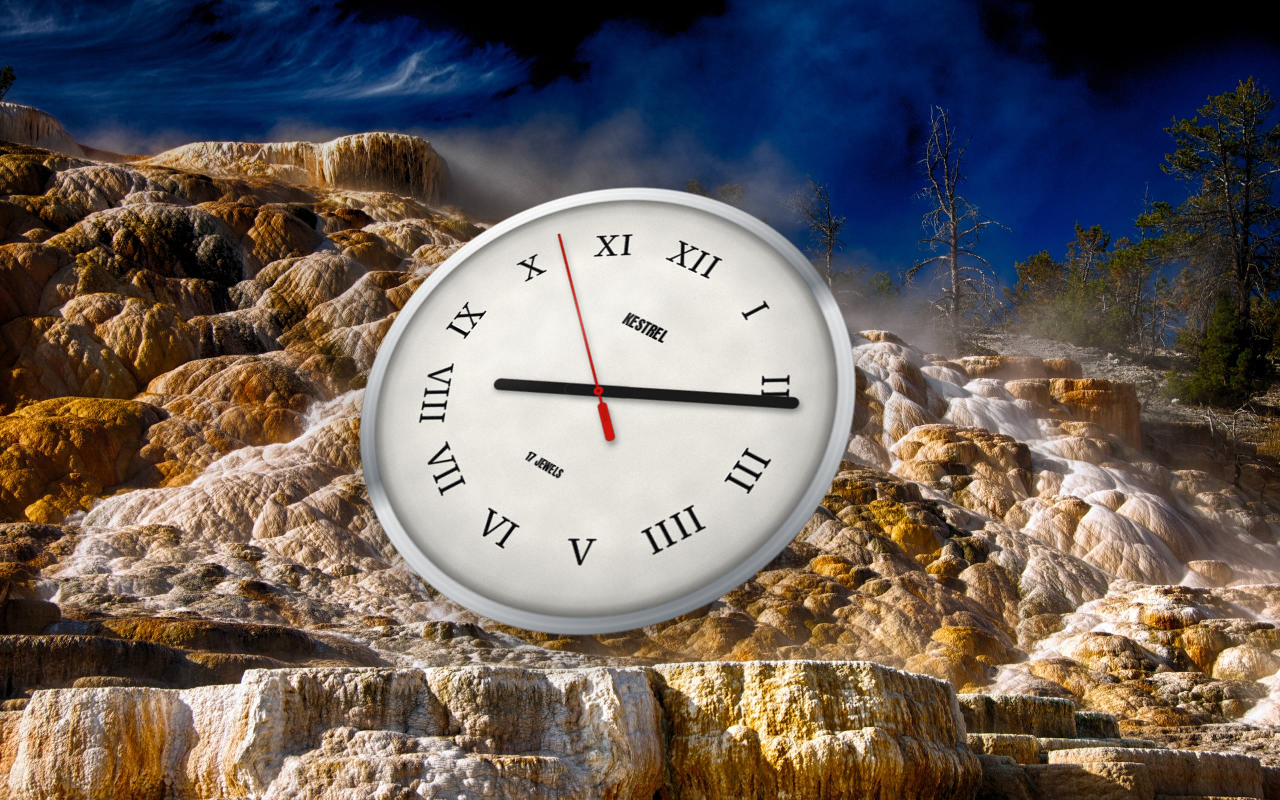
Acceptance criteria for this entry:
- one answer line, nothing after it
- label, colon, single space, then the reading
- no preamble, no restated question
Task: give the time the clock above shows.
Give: 8:10:52
